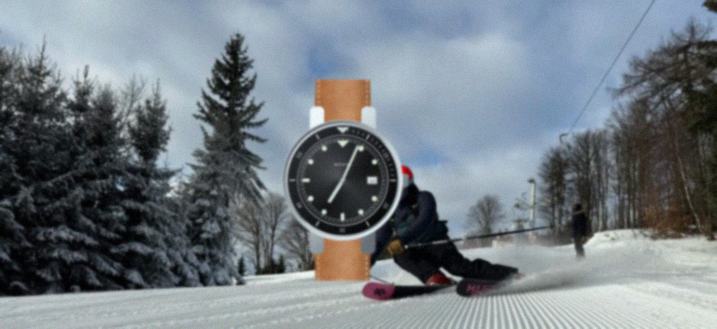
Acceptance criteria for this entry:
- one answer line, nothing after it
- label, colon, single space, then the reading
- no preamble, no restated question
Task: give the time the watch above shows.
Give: 7:04
